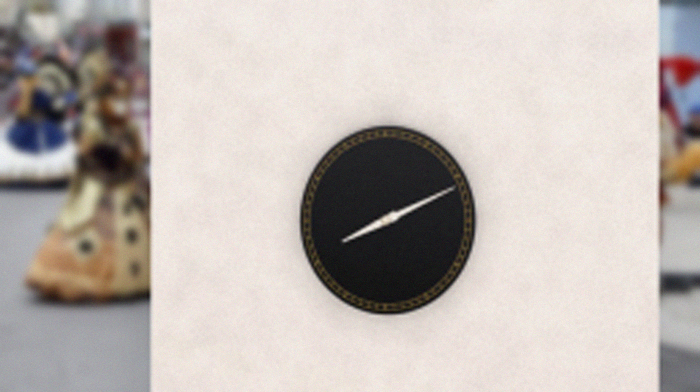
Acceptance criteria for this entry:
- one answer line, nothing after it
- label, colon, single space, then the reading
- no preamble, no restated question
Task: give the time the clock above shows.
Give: 8:11
